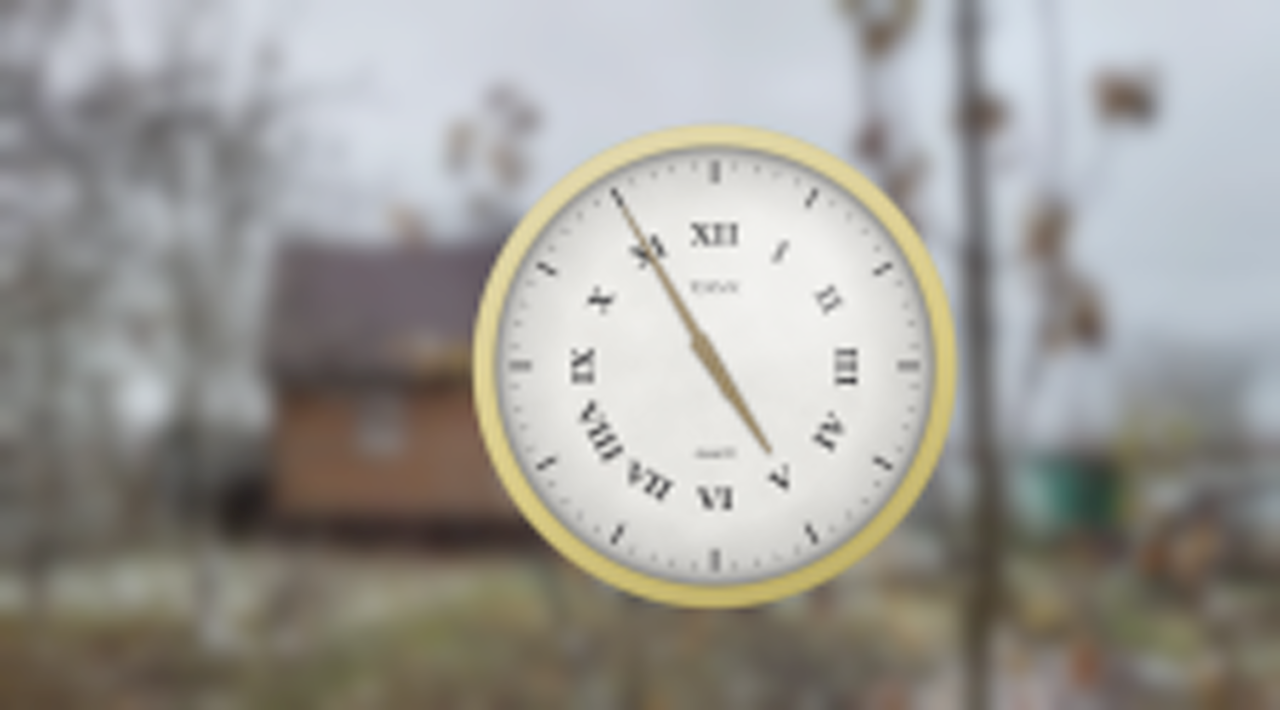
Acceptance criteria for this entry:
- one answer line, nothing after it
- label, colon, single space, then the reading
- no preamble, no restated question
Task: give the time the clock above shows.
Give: 4:55
